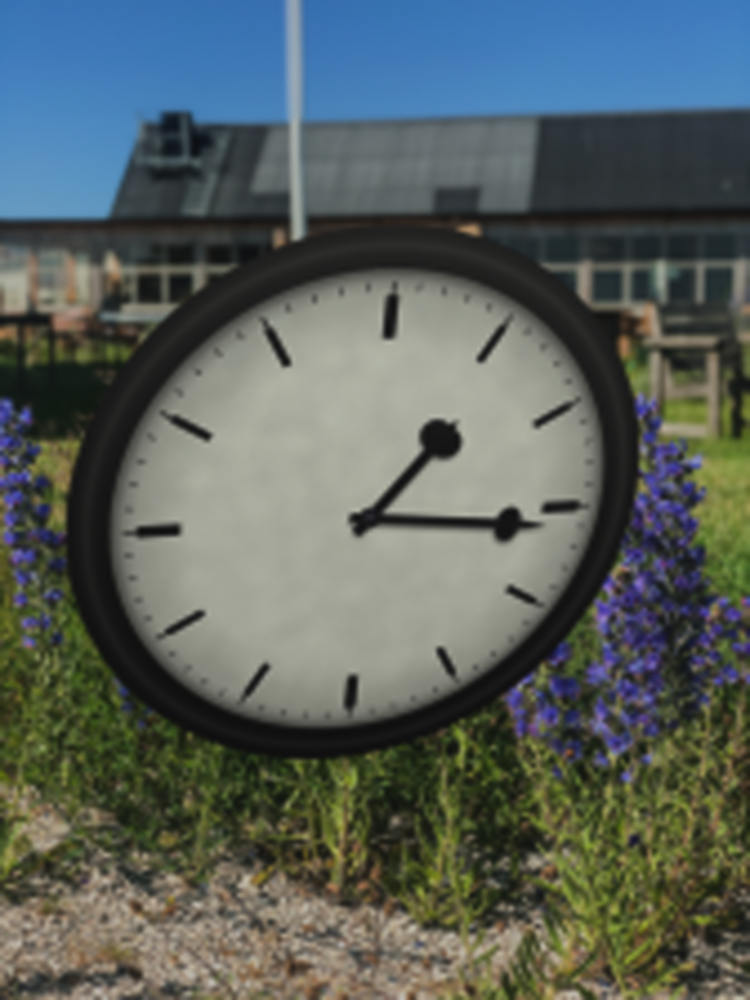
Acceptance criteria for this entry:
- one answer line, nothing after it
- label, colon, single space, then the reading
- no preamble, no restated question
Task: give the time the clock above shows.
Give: 1:16
